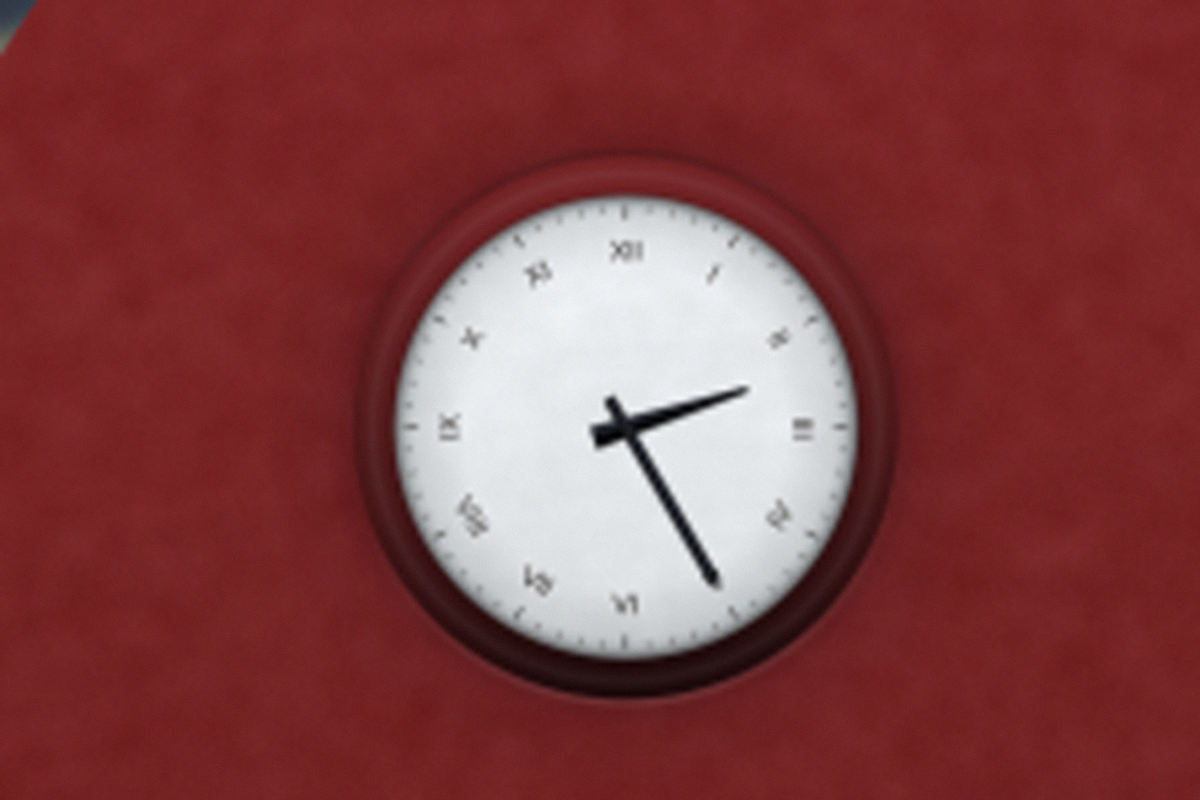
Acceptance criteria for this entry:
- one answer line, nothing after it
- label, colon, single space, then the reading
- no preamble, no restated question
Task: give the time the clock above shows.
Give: 2:25
